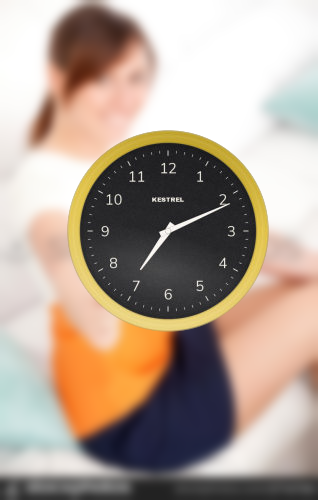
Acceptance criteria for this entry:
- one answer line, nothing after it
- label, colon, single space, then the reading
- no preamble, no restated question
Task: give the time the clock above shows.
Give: 7:11
